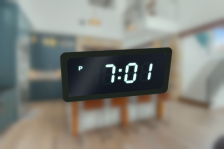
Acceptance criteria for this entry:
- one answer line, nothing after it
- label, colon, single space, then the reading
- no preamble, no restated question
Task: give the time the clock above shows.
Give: 7:01
